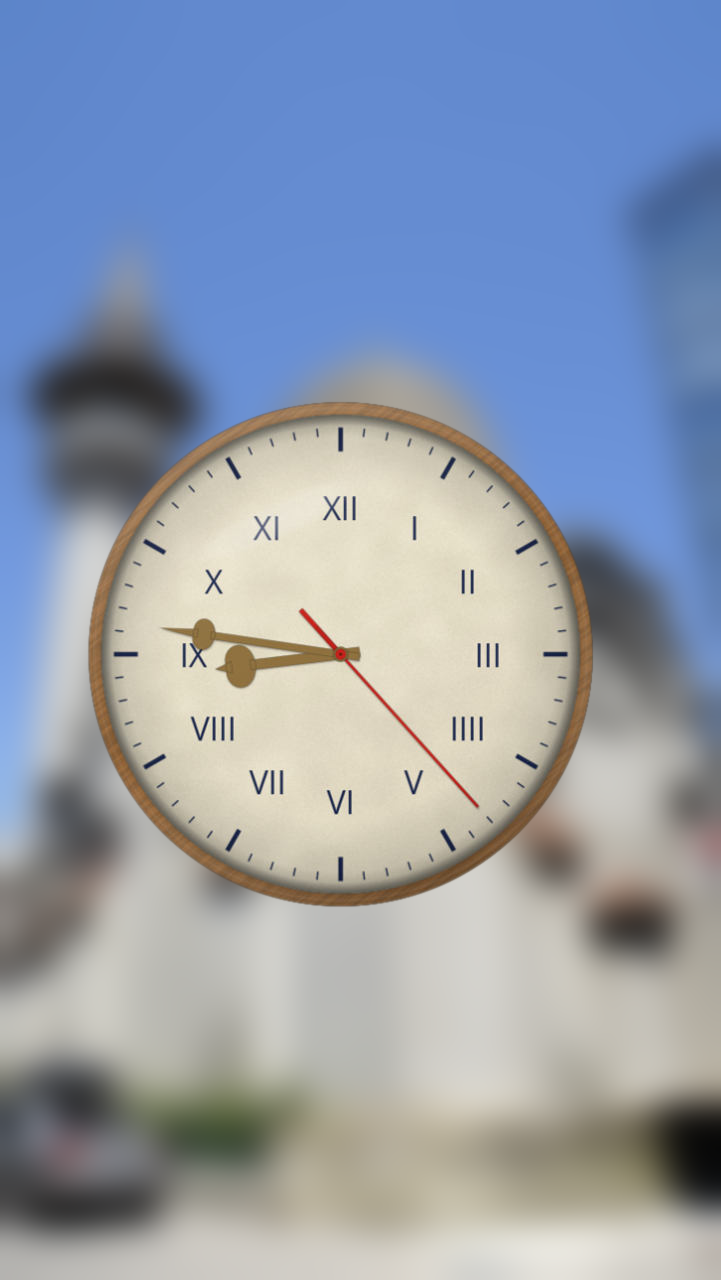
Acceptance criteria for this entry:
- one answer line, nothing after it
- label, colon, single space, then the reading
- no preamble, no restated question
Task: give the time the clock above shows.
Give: 8:46:23
